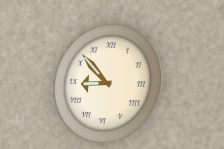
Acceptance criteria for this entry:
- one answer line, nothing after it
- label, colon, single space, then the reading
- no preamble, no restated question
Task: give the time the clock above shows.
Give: 8:52
